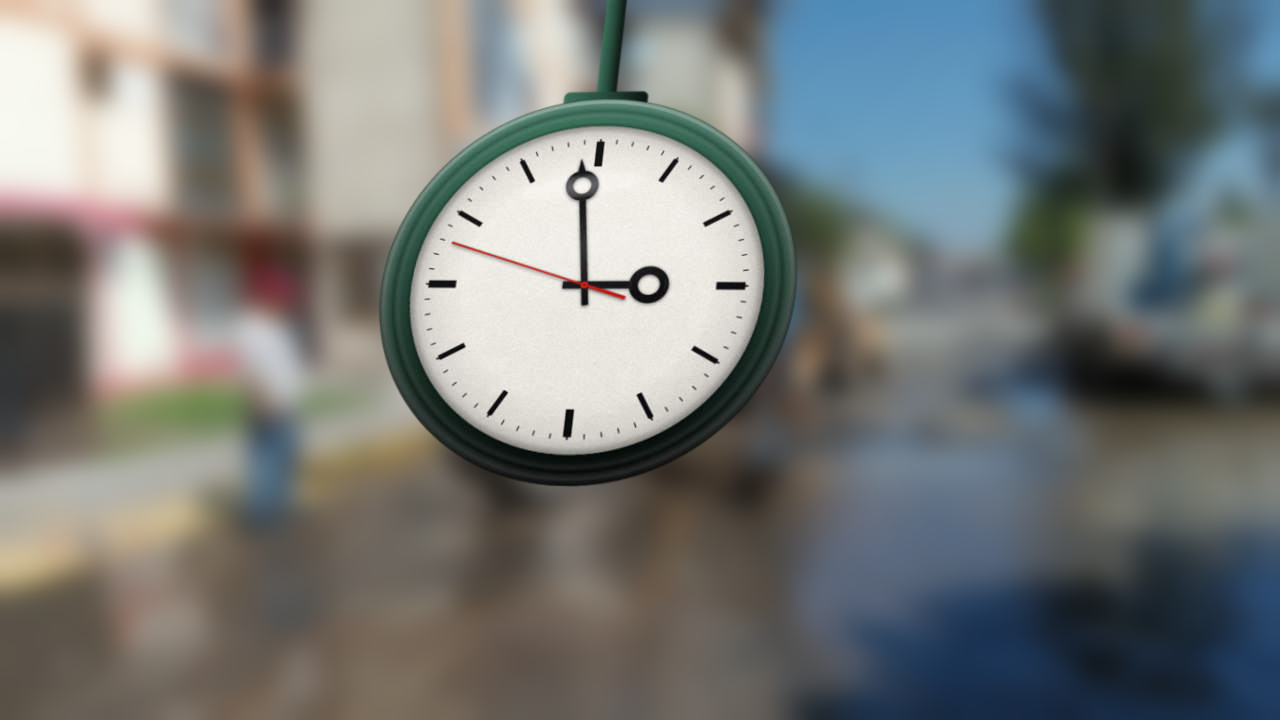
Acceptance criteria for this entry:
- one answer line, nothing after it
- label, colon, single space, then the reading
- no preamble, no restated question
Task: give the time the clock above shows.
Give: 2:58:48
